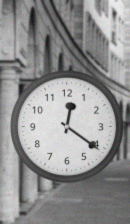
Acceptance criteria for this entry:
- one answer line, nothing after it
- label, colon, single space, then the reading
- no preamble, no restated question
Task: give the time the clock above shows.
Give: 12:21
